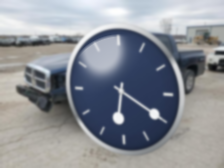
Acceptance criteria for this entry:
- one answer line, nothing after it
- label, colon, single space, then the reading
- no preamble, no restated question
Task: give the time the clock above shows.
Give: 6:20
